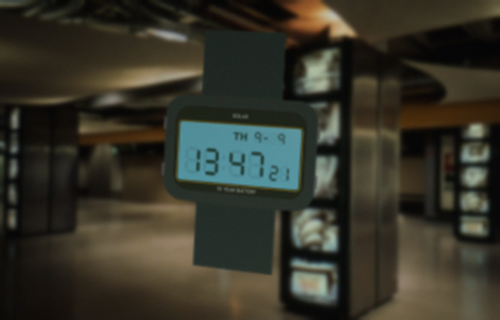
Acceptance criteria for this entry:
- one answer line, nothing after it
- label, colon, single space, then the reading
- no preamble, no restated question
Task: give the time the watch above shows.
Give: 13:47:21
